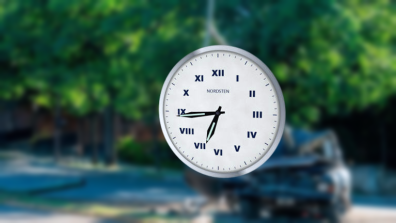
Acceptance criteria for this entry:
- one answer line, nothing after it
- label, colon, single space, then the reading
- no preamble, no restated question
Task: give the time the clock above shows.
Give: 6:44
